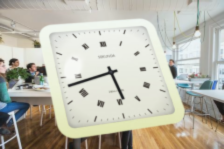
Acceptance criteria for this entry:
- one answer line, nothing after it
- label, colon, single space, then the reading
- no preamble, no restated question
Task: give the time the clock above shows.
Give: 5:43
